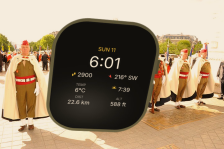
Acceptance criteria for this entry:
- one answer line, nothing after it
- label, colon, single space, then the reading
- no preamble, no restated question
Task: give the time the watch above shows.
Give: 6:01
